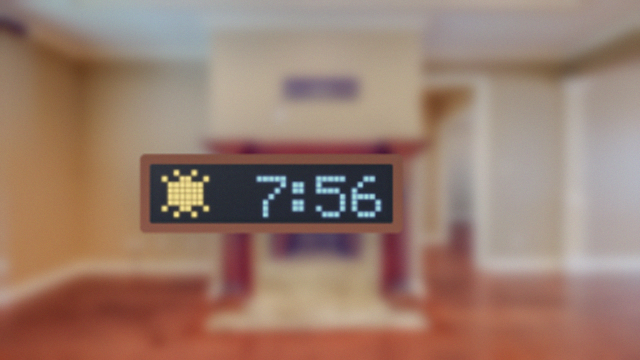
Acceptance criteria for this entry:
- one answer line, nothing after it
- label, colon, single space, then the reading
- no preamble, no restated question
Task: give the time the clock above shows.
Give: 7:56
